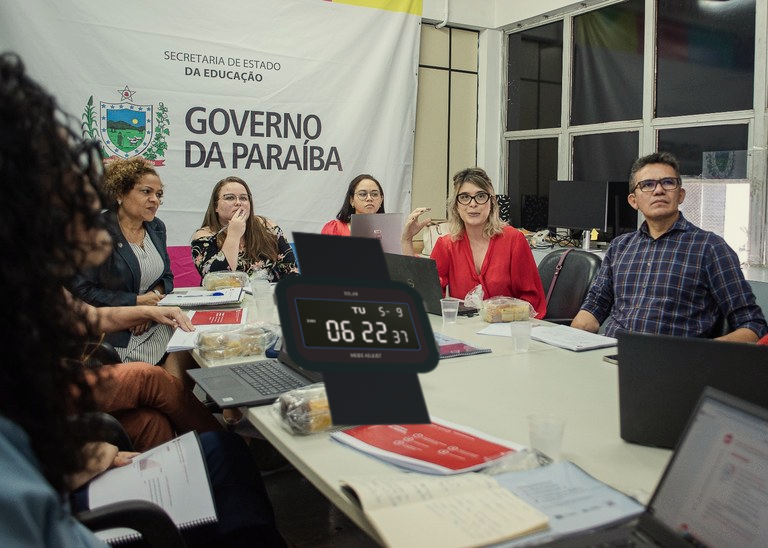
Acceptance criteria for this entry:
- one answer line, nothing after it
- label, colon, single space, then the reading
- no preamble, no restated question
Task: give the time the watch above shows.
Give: 6:22:37
